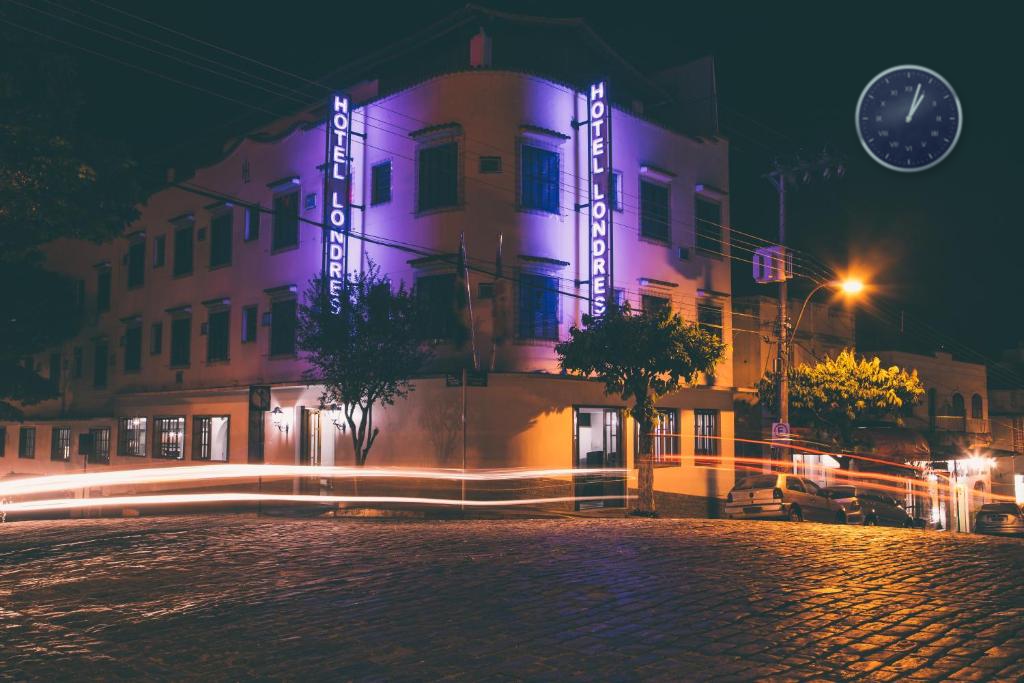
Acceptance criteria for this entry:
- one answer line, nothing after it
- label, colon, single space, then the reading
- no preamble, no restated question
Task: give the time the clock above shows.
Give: 1:03
